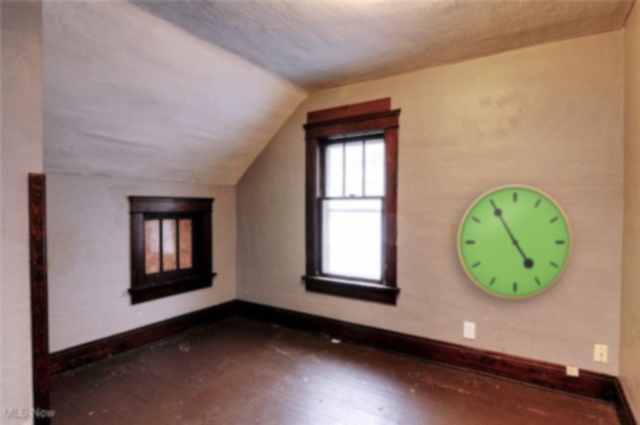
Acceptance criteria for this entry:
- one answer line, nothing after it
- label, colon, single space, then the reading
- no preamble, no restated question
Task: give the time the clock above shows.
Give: 4:55
